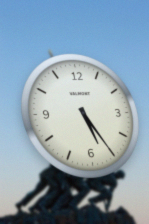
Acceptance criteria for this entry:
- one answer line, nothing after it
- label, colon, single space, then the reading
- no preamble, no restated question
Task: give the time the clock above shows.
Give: 5:25
